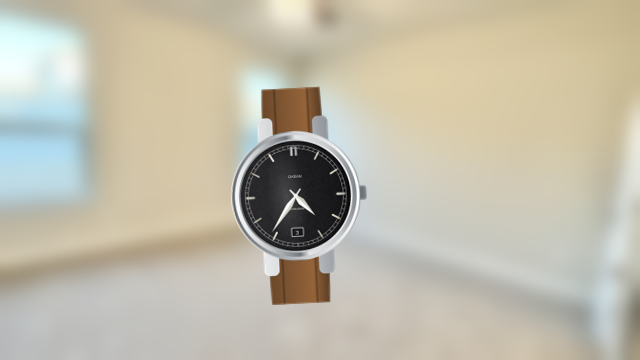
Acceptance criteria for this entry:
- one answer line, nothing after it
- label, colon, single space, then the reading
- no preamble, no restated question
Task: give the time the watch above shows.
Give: 4:36
